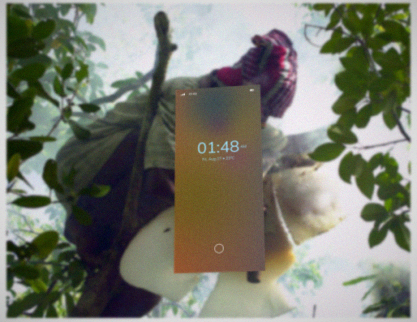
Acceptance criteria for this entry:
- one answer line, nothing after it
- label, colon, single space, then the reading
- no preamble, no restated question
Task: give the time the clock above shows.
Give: 1:48
